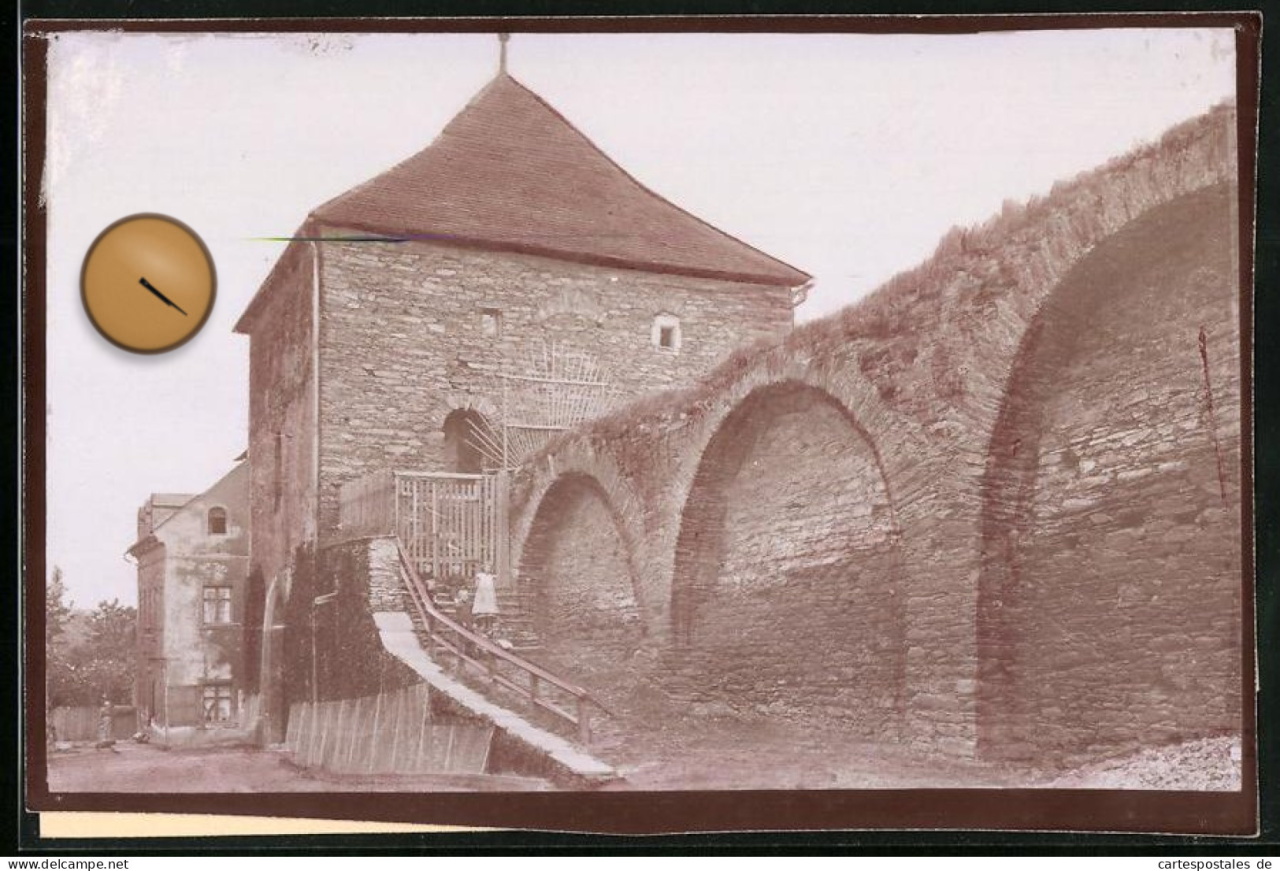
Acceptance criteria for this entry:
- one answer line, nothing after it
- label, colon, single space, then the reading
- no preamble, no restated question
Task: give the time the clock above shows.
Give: 4:21
